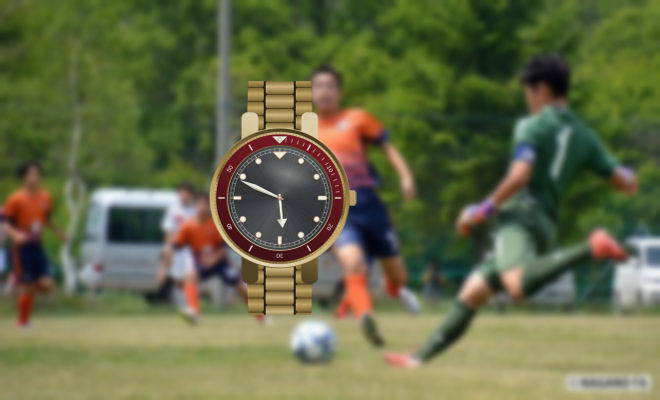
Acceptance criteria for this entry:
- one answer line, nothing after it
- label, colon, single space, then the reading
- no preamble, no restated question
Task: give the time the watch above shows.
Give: 5:49
